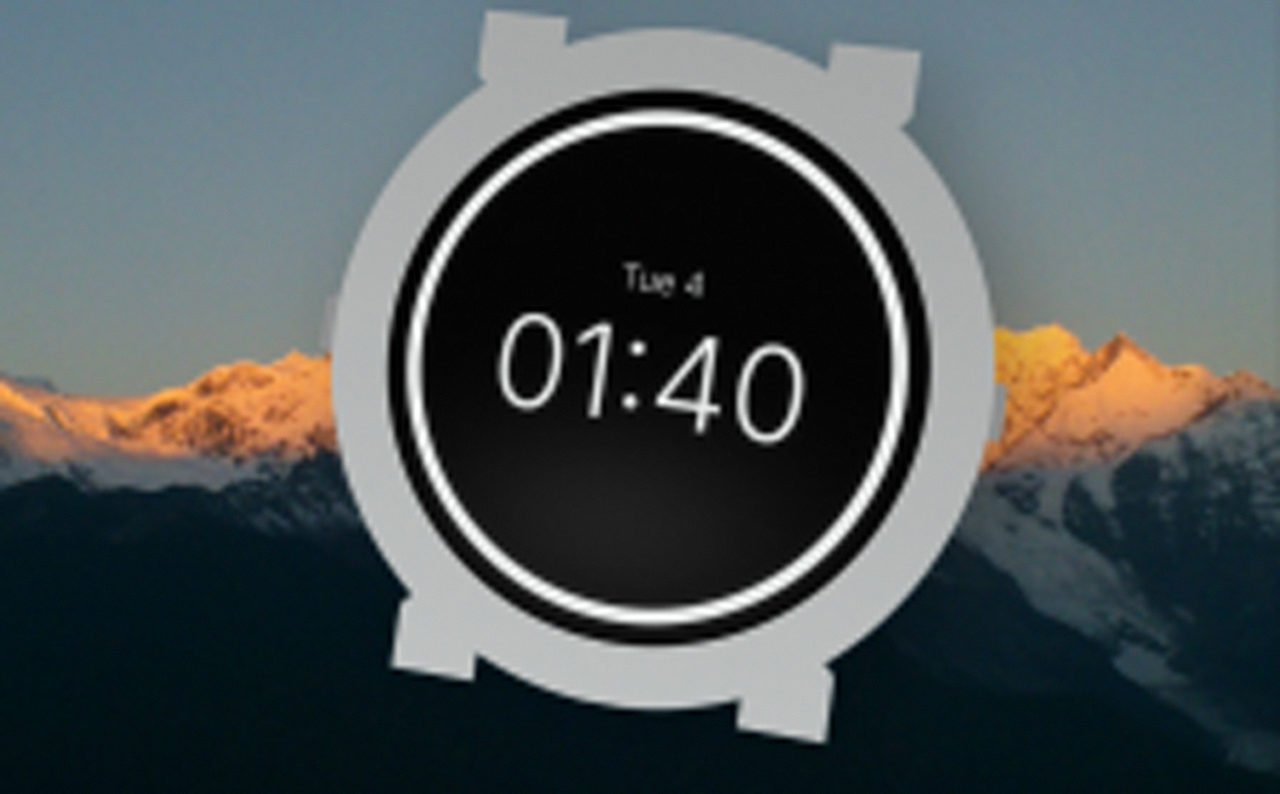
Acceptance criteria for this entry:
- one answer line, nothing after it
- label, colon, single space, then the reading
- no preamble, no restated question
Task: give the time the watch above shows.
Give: 1:40
